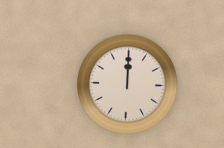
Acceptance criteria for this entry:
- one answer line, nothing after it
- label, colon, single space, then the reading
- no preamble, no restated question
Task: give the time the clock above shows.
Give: 12:00
